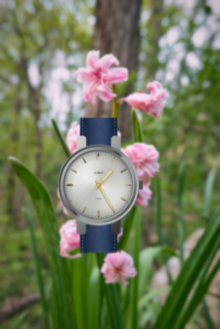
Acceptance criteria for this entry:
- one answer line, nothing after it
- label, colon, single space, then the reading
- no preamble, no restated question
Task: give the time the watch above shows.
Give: 1:25
